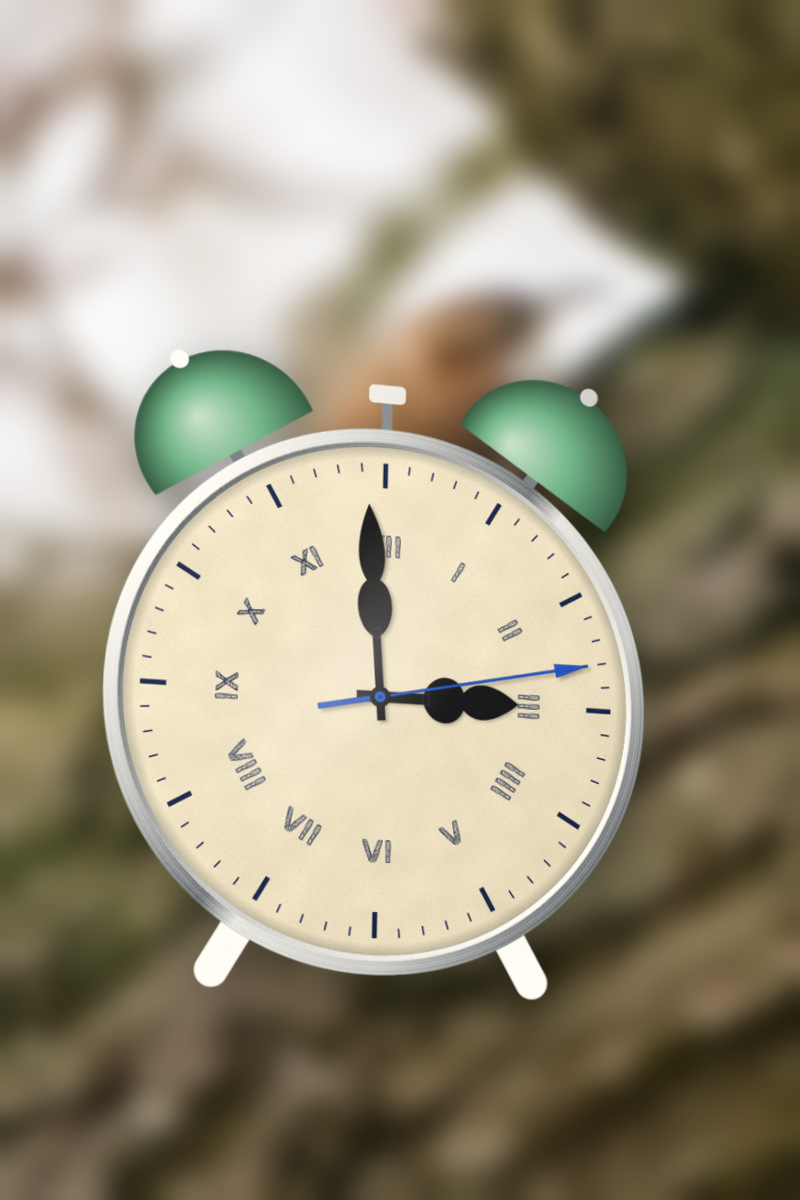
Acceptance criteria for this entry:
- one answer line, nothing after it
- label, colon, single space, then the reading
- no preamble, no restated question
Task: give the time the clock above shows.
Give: 2:59:13
